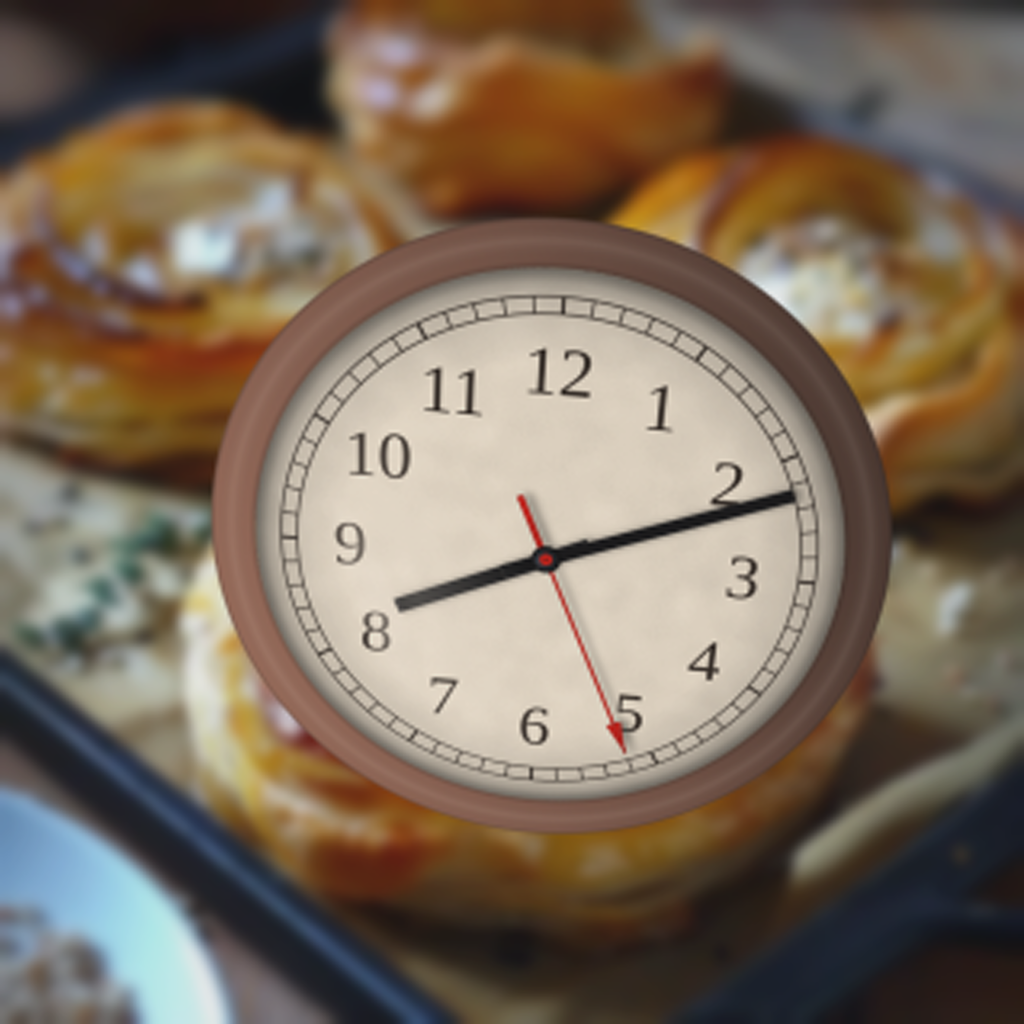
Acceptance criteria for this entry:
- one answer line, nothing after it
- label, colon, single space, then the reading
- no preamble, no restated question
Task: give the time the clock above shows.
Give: 8:11:26
